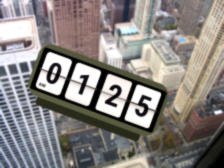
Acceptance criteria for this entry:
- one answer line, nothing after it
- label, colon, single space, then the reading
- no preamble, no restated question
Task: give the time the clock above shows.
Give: 1:25
